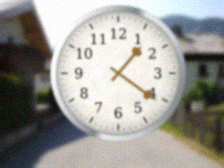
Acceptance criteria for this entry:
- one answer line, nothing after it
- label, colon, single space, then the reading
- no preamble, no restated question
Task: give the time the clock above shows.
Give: 1:21
